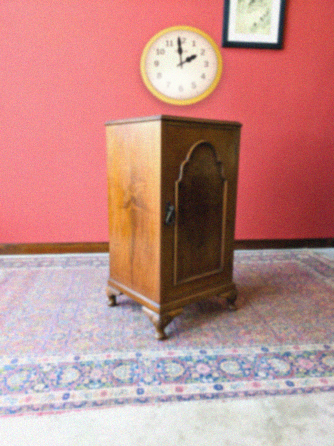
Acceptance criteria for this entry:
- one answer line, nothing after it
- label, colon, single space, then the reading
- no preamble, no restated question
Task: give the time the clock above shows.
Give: 1:59
